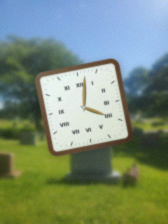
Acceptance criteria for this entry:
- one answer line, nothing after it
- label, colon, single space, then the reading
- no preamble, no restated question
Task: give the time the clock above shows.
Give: 4:02
